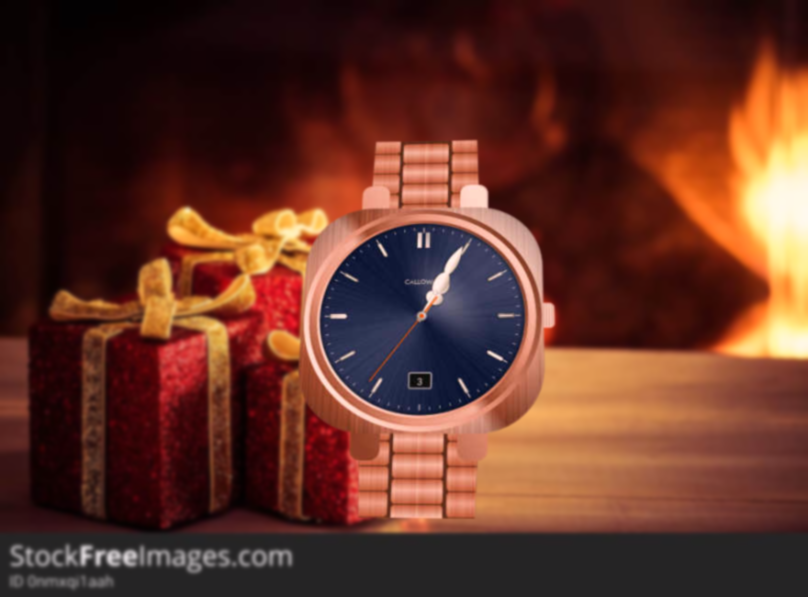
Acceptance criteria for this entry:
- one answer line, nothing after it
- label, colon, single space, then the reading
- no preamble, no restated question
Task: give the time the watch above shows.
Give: 1:04:36
